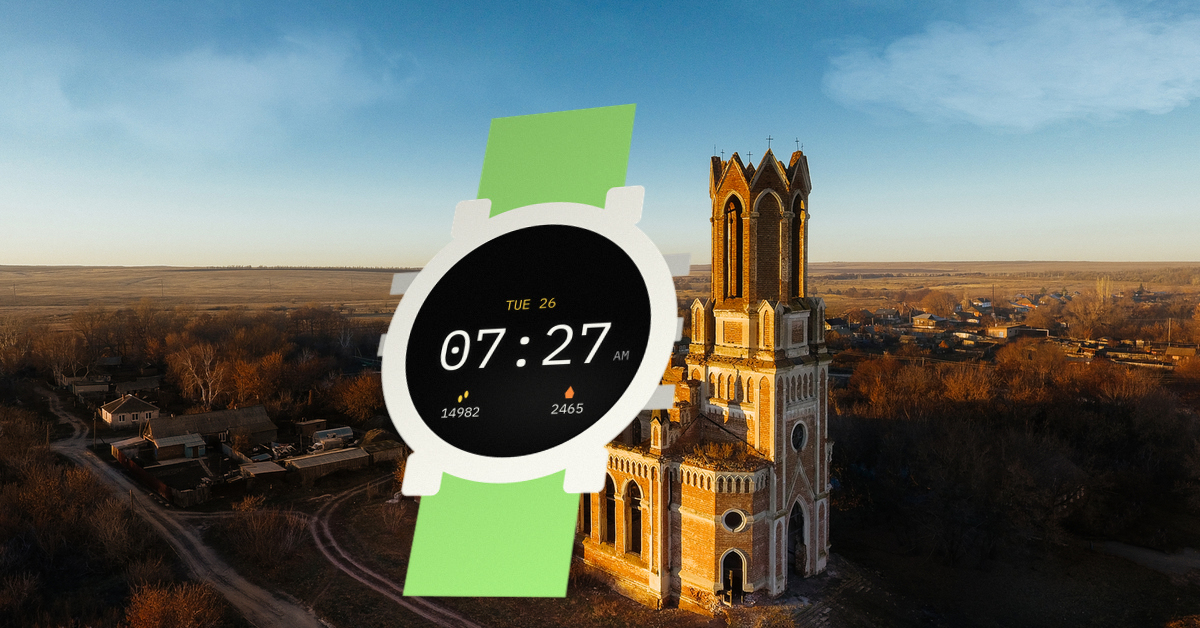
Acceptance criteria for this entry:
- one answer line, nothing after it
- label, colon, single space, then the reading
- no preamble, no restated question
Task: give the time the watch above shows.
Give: 7:27
